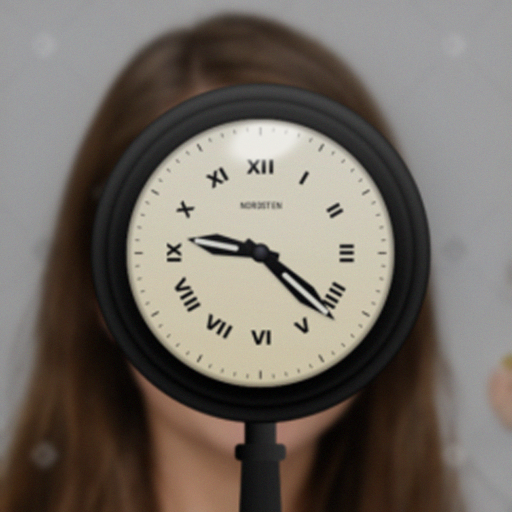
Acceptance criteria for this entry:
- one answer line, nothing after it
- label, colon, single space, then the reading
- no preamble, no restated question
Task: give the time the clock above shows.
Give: 9:22
